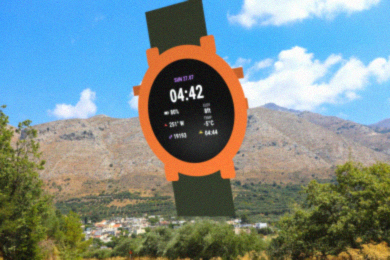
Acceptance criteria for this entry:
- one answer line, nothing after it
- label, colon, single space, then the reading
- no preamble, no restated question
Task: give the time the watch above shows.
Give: 4:42
